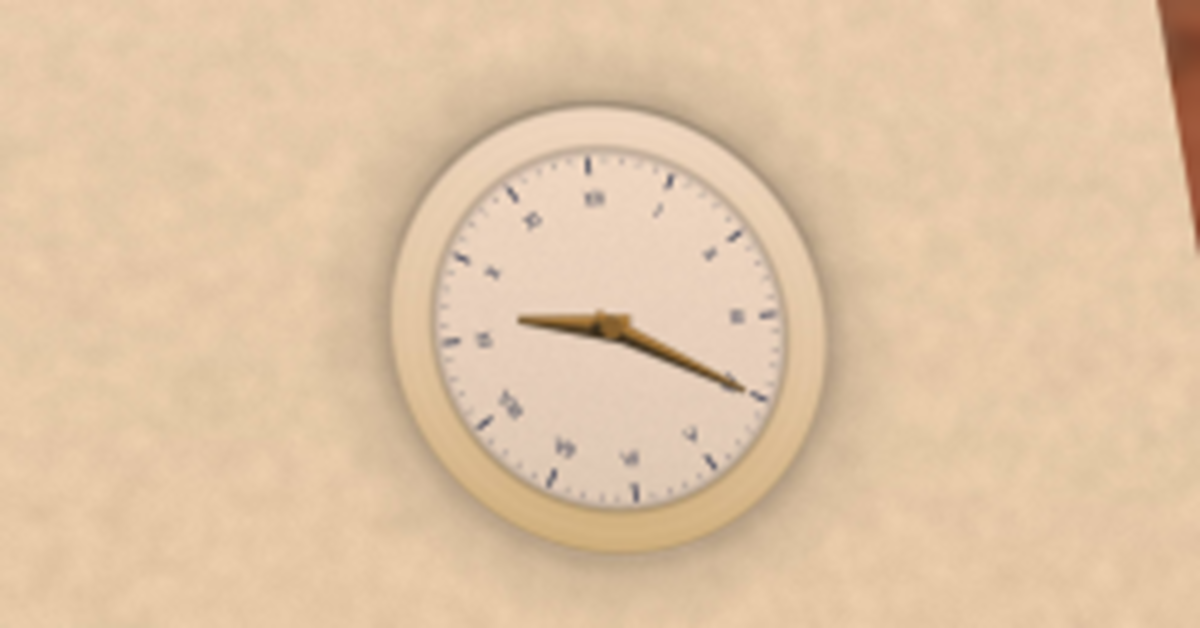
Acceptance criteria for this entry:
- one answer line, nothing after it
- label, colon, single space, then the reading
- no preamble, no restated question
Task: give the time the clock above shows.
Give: 9:20
